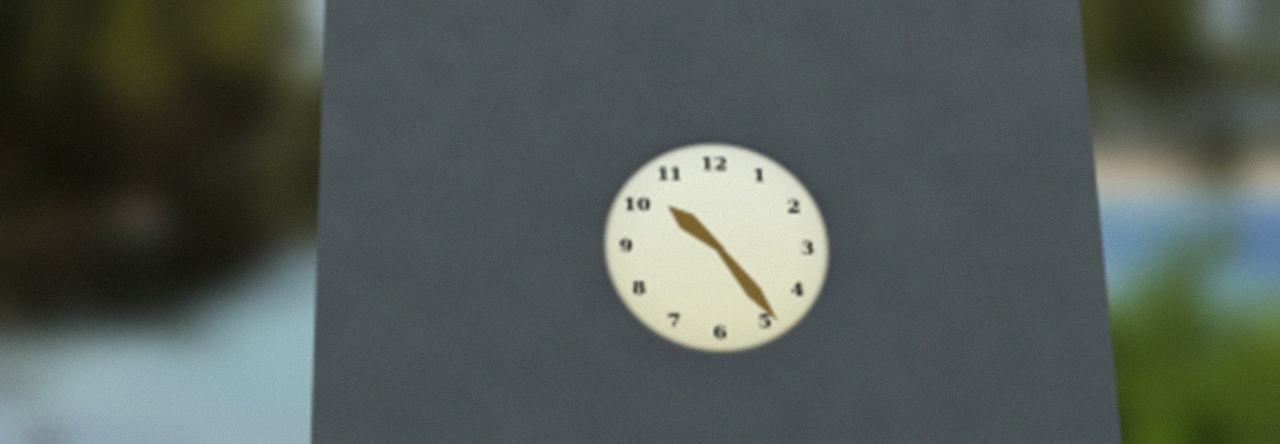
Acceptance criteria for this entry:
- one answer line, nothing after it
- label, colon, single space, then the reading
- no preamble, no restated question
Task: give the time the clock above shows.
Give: 10:24
